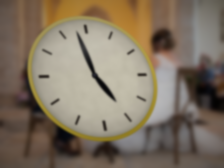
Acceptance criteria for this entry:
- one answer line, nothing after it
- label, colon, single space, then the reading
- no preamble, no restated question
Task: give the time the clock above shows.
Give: 4:58
